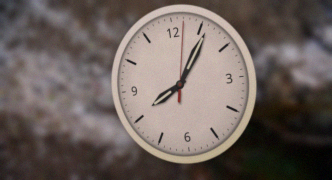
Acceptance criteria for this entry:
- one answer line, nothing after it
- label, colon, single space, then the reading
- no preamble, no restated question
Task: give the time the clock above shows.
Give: 8:06:02
